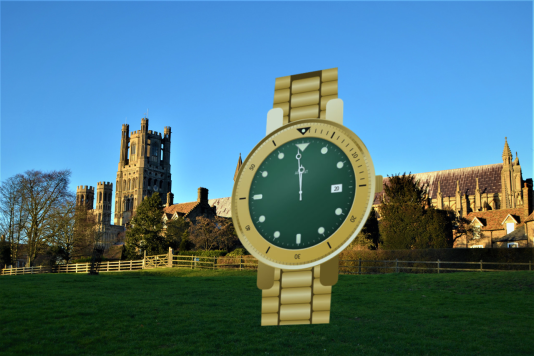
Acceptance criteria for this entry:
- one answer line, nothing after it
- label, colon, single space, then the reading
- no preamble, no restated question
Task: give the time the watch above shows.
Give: 11:59
